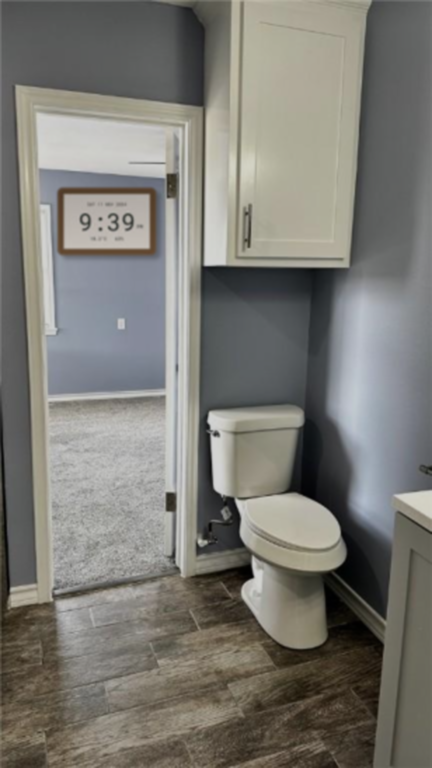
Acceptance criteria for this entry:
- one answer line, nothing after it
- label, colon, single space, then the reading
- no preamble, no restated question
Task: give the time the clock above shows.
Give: 9:39
